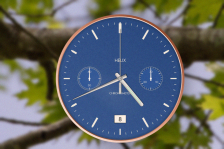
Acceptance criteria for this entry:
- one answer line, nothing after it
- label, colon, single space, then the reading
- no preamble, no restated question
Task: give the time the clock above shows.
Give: 4:41
